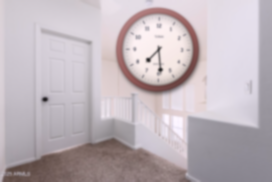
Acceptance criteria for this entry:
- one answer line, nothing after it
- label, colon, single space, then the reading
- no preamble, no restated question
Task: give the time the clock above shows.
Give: 7:29
